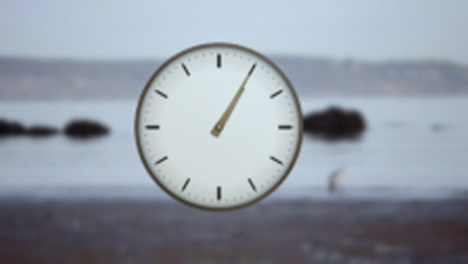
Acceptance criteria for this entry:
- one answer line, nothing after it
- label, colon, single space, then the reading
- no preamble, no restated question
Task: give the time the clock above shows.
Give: 1:05
